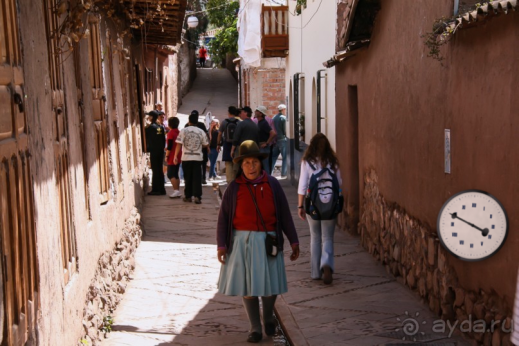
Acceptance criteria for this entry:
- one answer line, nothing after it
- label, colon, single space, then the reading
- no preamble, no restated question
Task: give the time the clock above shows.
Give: 3:49
